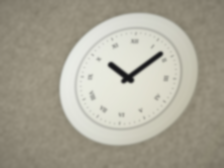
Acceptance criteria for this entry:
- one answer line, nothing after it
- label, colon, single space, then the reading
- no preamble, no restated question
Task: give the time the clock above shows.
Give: 10:08
